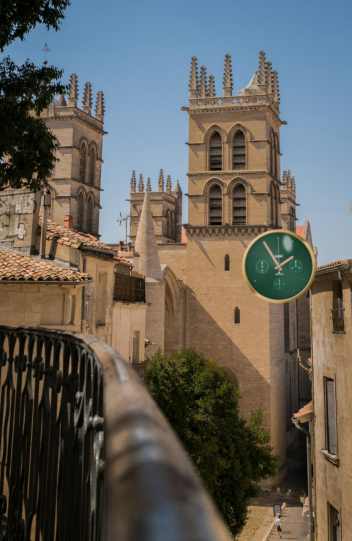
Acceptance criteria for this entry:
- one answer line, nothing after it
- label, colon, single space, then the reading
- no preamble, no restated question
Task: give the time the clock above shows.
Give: 1:55
